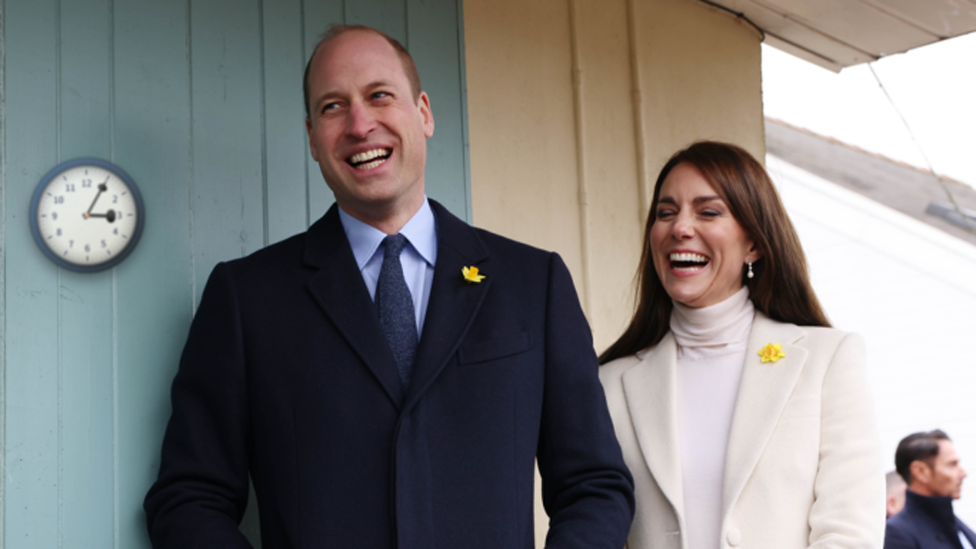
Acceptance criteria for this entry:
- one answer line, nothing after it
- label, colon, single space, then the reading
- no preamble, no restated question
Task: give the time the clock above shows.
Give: 3:05
